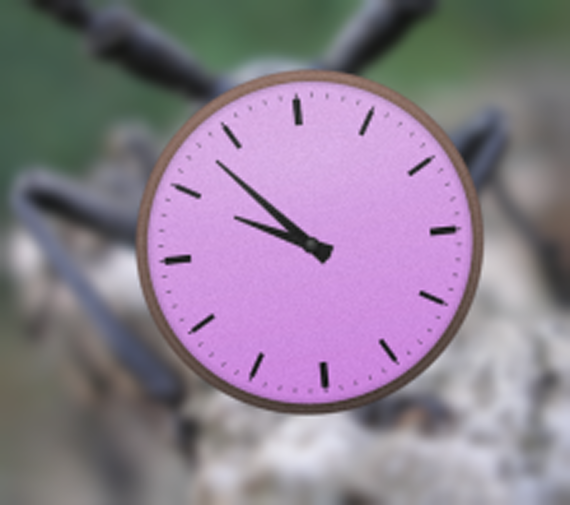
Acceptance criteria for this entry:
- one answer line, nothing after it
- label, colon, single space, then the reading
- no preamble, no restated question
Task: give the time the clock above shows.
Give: 9:53
